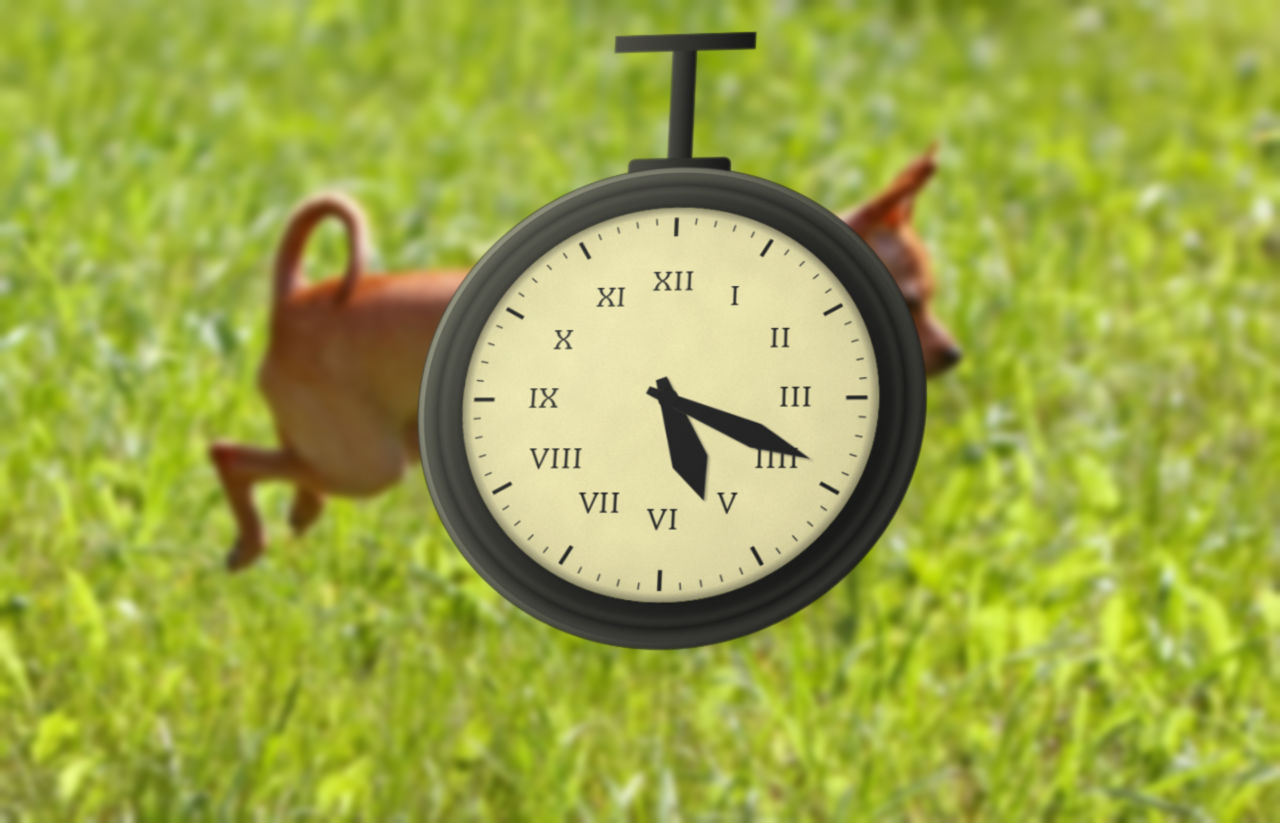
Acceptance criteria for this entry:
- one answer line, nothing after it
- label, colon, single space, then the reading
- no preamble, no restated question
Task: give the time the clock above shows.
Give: 5:19
